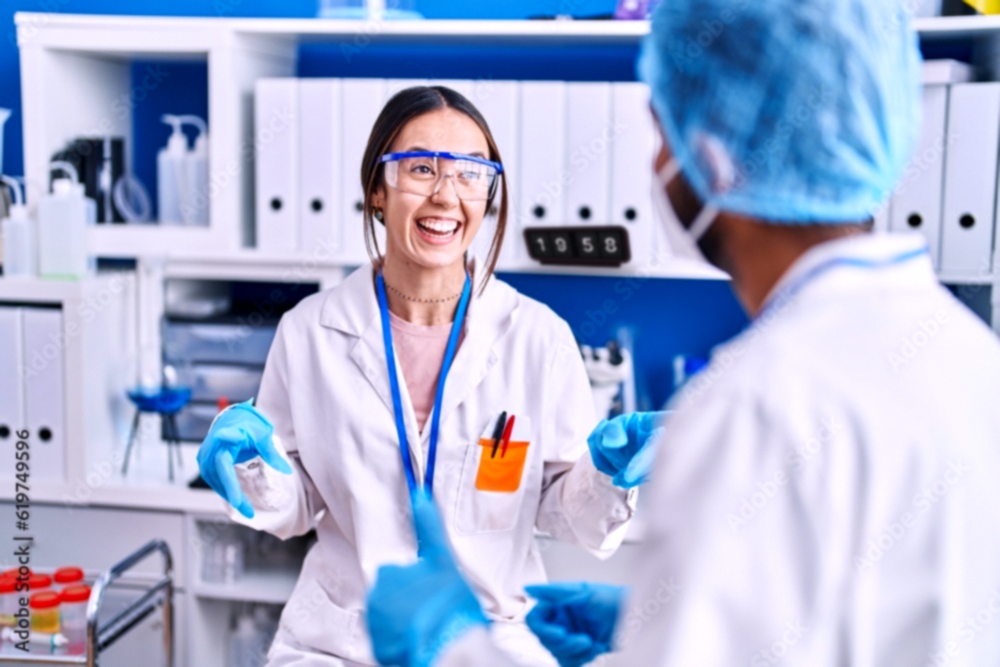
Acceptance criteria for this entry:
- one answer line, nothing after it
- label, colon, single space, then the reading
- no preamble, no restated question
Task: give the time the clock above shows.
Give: 19:58
